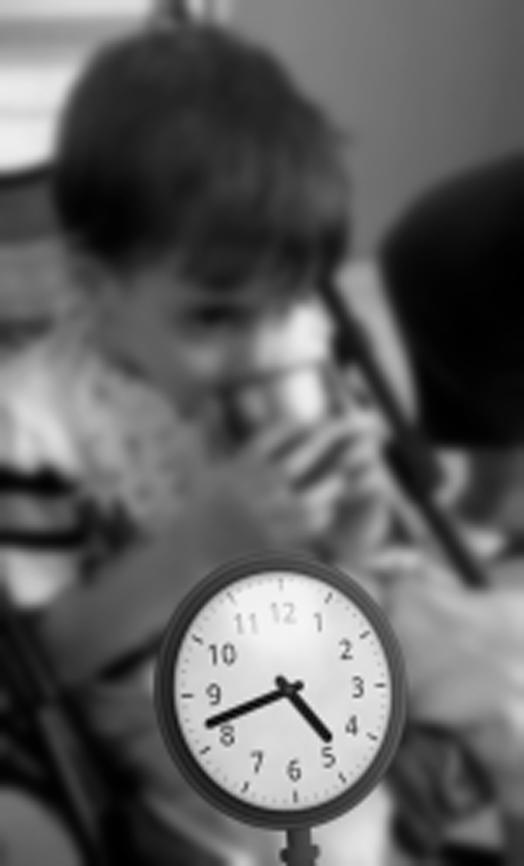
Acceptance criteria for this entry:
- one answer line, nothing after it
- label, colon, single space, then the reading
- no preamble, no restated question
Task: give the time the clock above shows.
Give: 4:42
